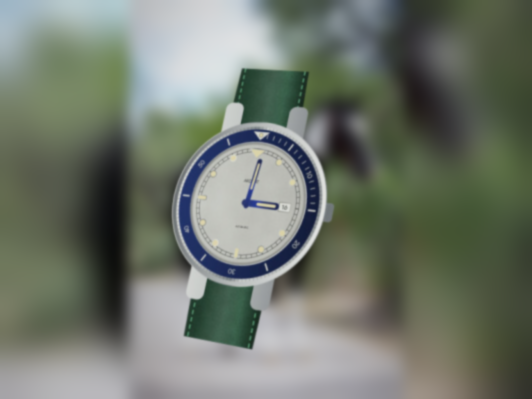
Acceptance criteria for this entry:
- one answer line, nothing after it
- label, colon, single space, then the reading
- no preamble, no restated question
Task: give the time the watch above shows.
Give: 3:01
